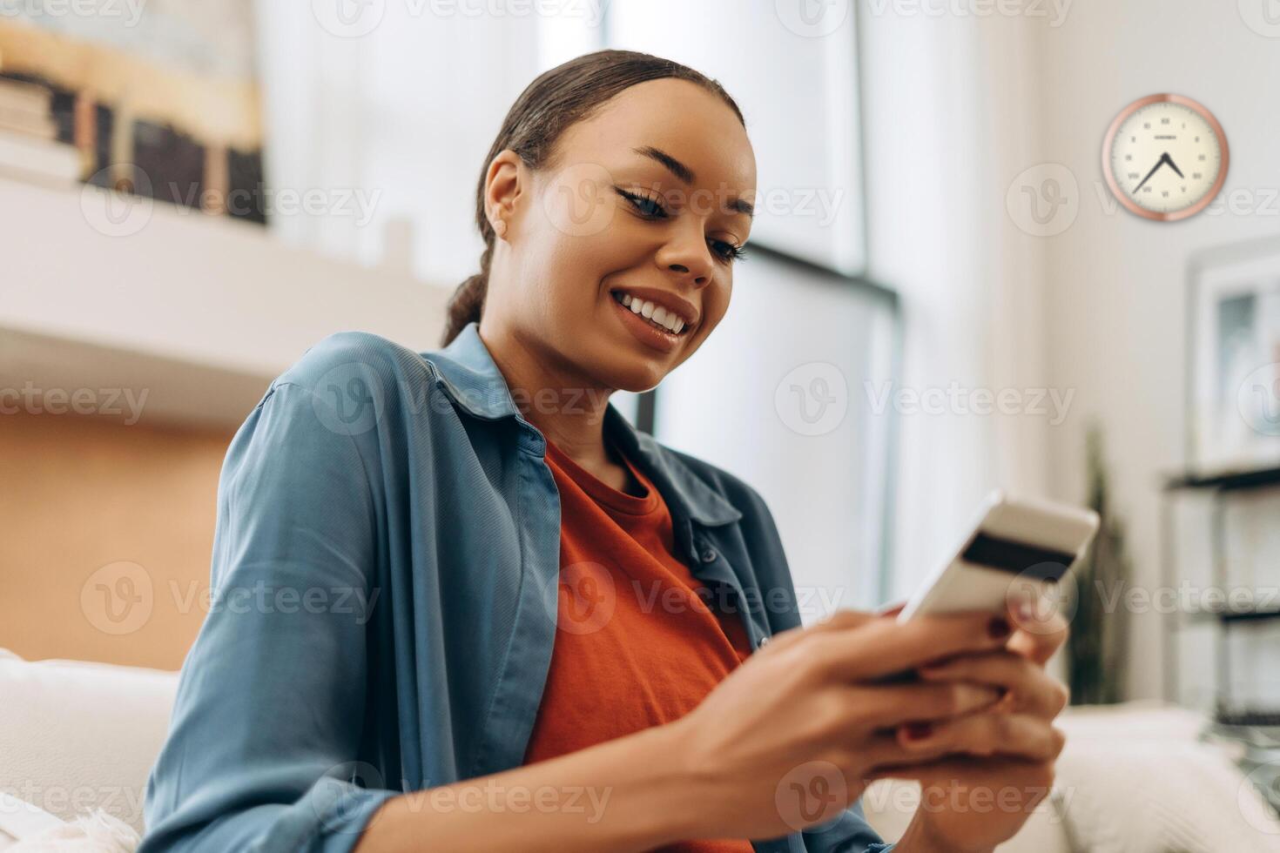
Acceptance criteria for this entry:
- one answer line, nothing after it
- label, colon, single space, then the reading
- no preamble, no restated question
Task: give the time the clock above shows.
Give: 4:37
